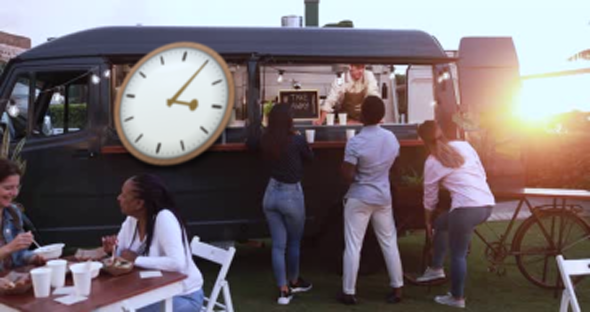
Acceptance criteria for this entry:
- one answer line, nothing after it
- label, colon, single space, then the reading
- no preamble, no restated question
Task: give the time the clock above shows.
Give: 3:05
